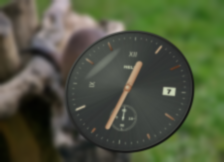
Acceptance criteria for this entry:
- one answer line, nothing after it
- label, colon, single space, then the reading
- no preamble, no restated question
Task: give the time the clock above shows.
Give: 12:33
